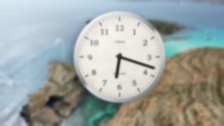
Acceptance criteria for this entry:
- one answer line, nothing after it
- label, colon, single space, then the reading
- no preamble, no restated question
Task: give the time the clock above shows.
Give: 6:18
